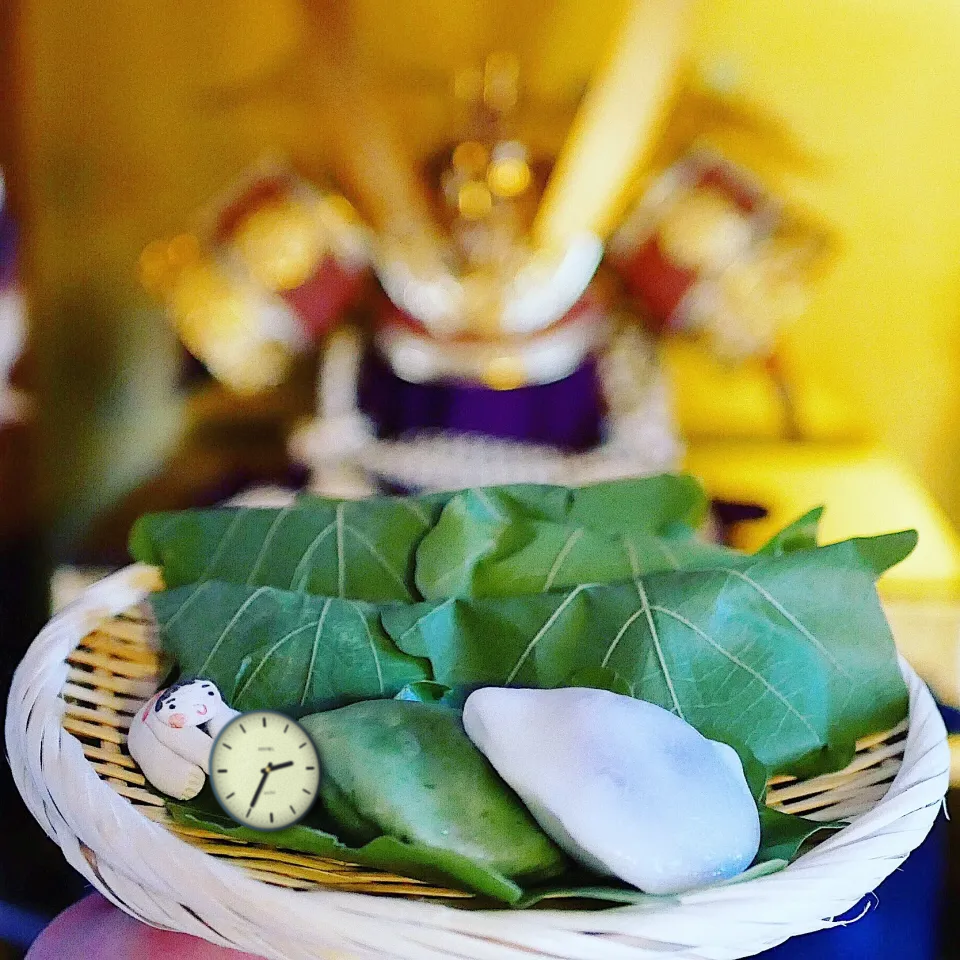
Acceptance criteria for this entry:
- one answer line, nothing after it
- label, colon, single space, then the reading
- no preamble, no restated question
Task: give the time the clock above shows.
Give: 2:35
